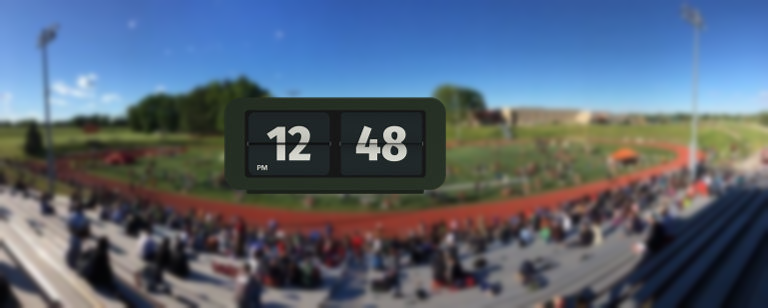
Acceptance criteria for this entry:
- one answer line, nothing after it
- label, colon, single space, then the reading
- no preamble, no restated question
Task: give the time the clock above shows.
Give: 12:48
